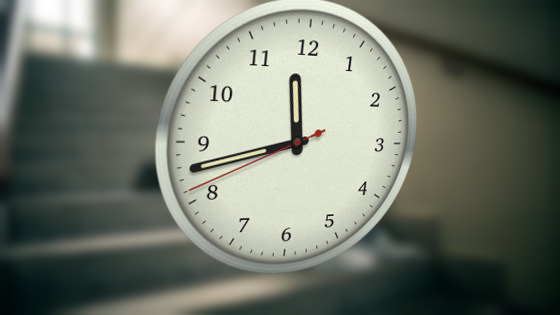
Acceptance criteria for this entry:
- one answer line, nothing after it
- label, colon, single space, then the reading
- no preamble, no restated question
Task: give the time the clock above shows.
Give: 11:42:41
